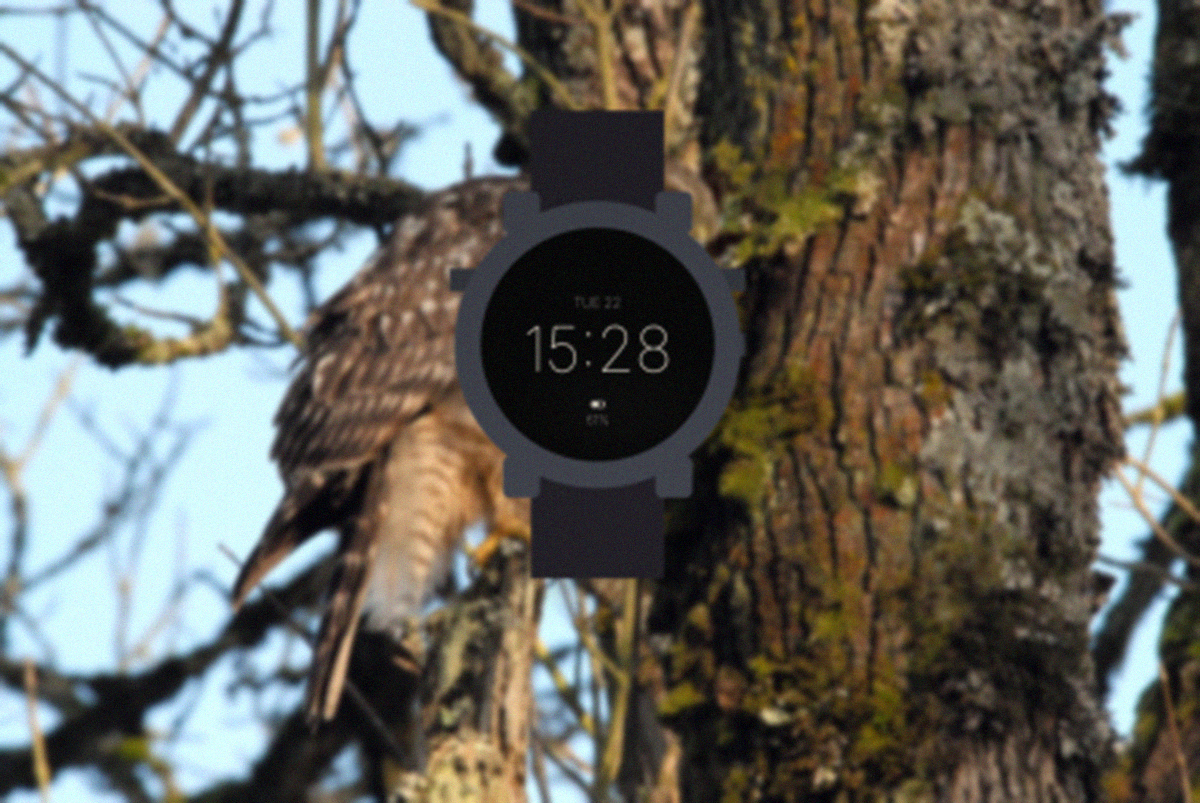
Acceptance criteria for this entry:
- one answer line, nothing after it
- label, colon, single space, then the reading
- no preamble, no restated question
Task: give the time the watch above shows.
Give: 15:28
